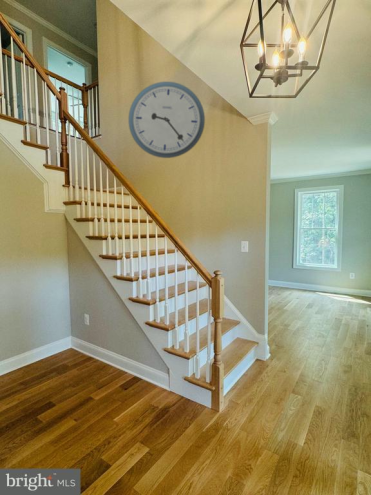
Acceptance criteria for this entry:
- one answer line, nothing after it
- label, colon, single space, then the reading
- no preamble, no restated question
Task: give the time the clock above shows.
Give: 9:23
